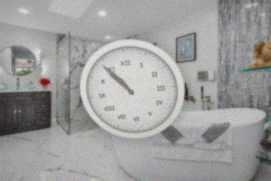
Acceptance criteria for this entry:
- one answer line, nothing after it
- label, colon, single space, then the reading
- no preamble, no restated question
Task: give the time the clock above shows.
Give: 10:54
